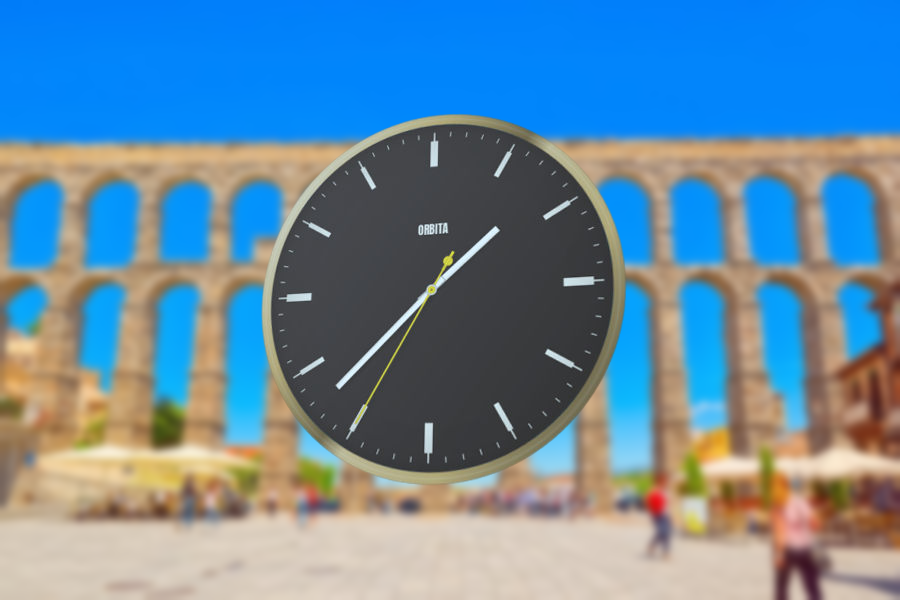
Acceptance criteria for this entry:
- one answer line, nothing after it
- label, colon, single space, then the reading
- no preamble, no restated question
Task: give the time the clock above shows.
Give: 1:37:35
